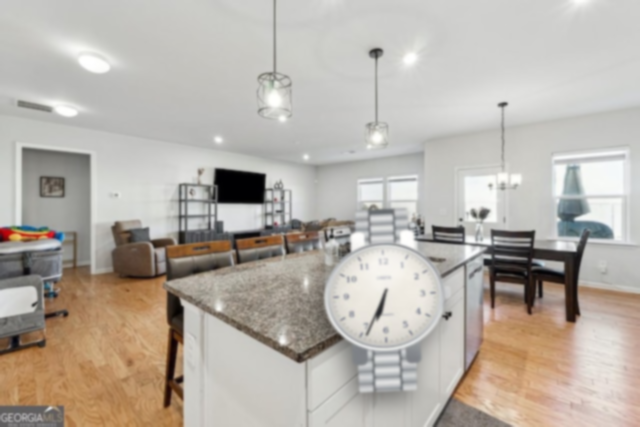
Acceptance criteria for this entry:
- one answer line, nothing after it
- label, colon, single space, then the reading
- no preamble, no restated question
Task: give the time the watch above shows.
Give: 6:34
